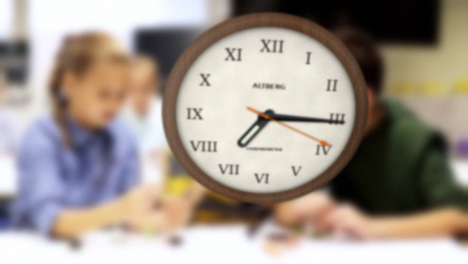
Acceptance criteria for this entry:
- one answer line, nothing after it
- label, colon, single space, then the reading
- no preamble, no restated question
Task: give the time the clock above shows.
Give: 7:15:19
